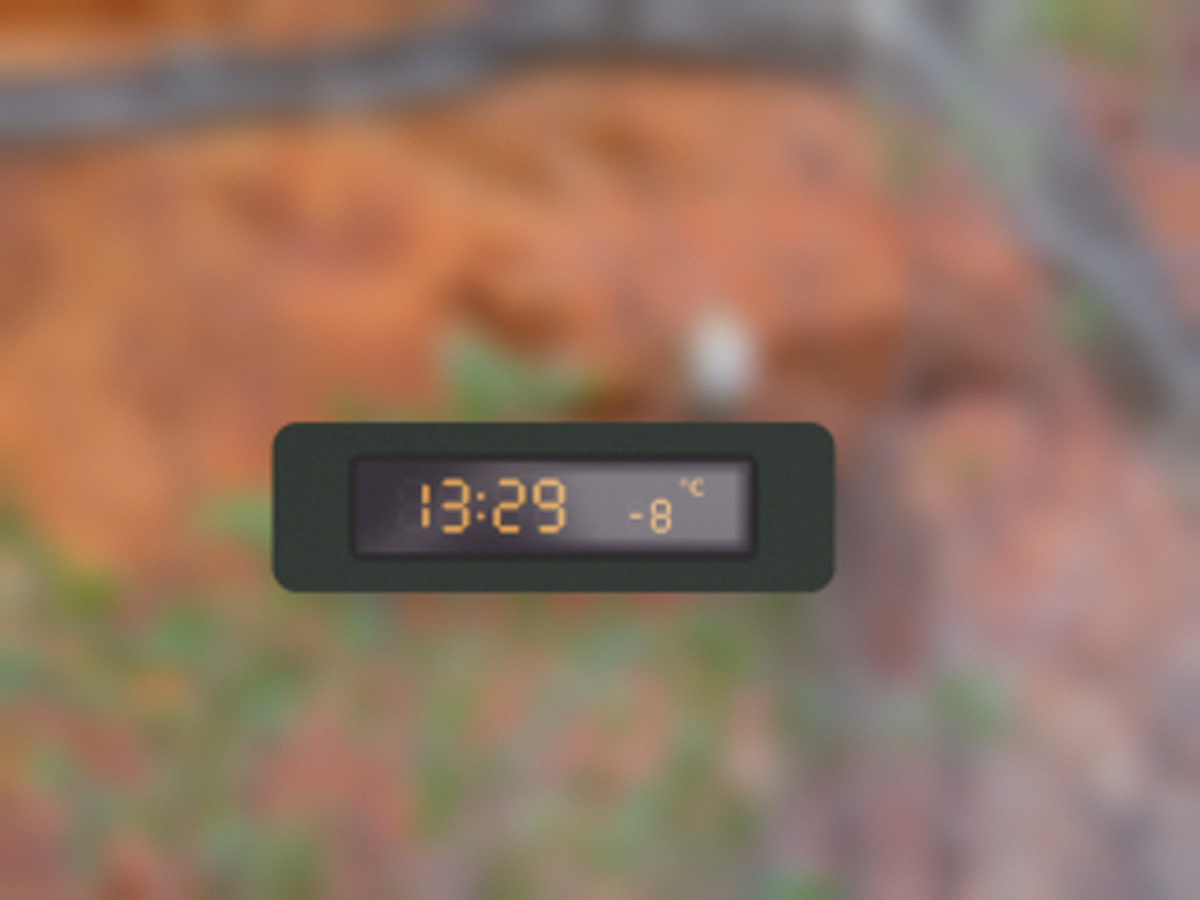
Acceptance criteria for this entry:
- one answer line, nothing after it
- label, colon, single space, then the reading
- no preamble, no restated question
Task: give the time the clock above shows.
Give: 13:29
